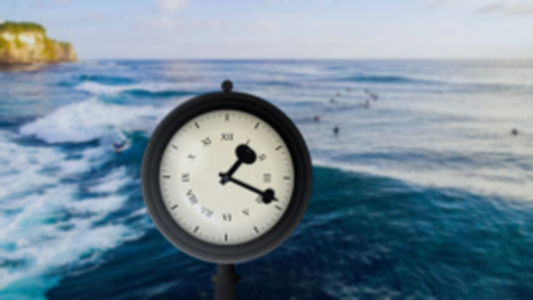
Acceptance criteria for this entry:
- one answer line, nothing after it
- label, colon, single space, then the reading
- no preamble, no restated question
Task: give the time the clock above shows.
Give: 1:19
